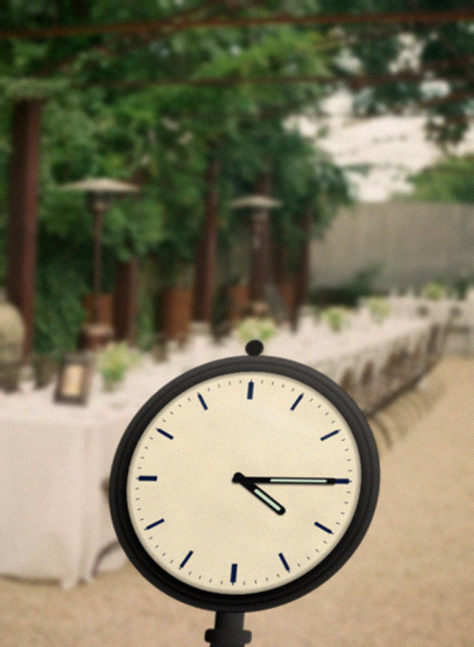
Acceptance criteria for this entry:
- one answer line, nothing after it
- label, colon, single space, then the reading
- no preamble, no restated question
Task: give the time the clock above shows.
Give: 4:15
